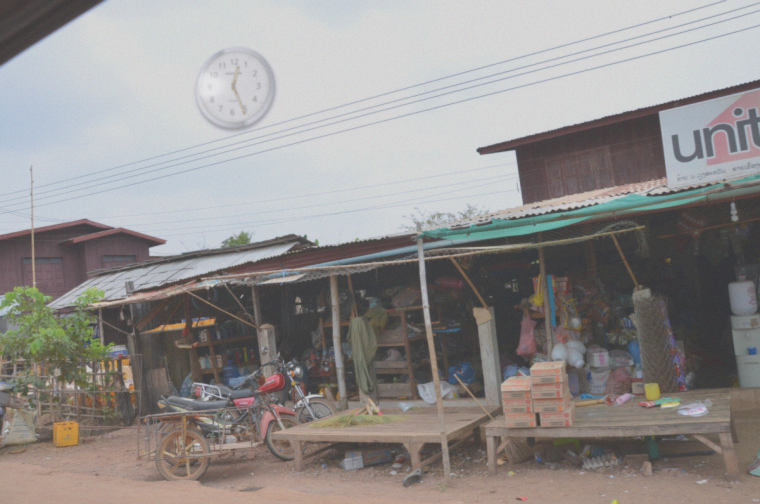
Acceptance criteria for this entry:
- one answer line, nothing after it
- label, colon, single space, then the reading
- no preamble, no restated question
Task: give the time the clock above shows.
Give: 12:26
